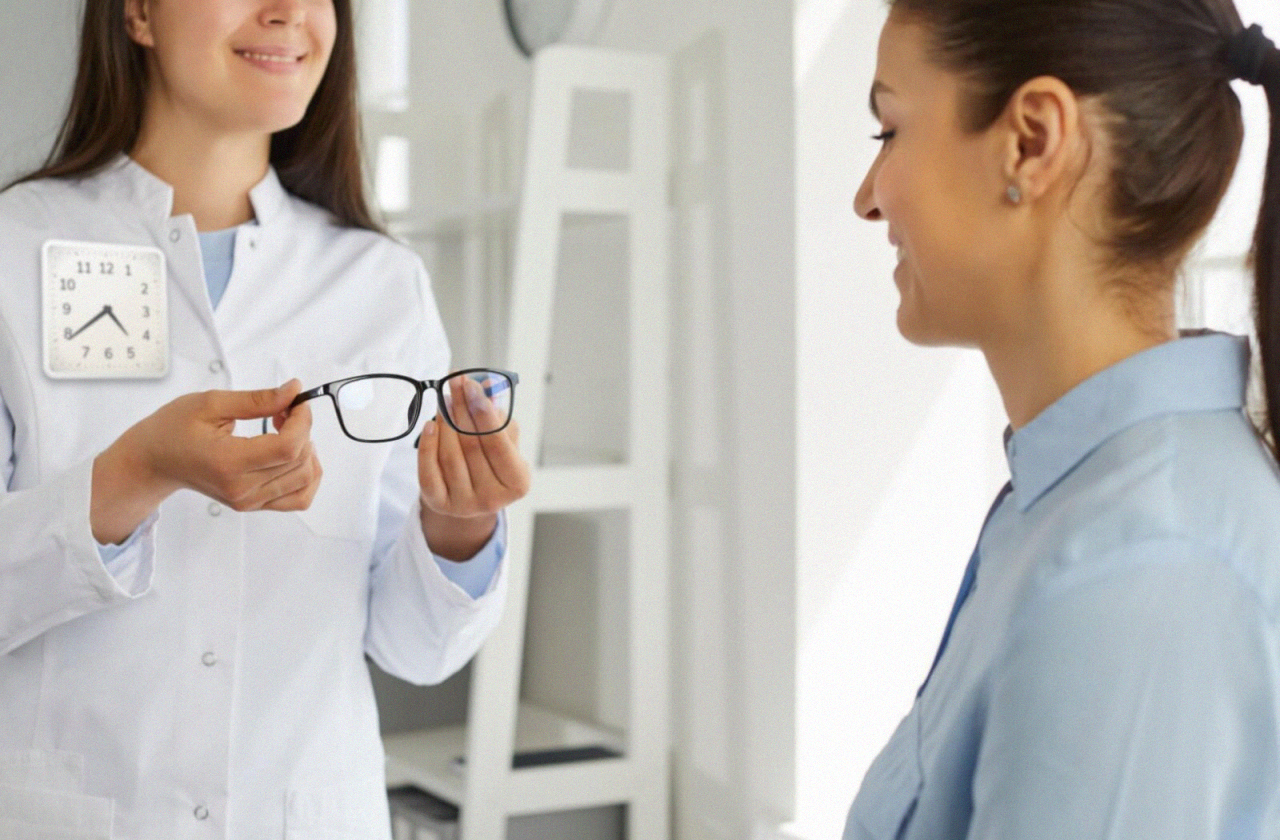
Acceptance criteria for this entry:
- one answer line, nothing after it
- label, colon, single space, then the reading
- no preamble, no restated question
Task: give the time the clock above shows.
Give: 4:39
